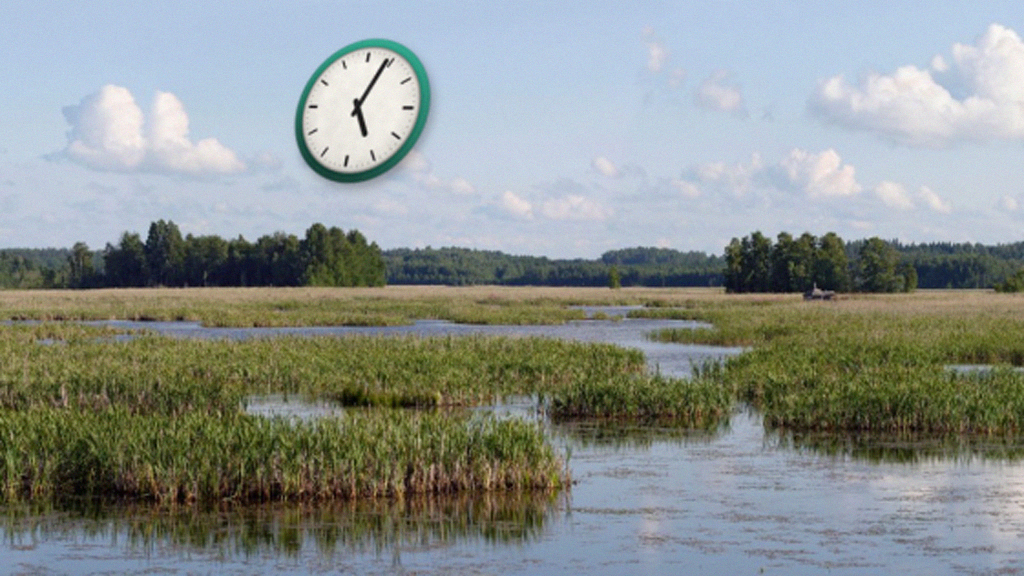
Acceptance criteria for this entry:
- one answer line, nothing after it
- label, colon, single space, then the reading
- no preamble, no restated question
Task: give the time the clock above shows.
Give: 5:04
